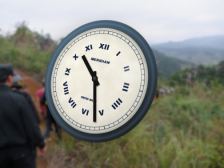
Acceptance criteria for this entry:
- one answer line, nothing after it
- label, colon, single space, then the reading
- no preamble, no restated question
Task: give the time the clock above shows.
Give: 10:27
